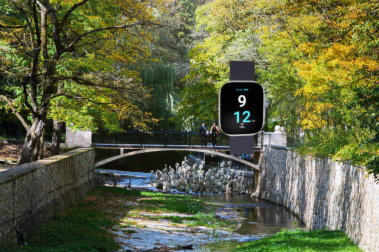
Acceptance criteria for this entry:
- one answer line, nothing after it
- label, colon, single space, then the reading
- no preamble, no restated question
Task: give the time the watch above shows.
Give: 9:12
